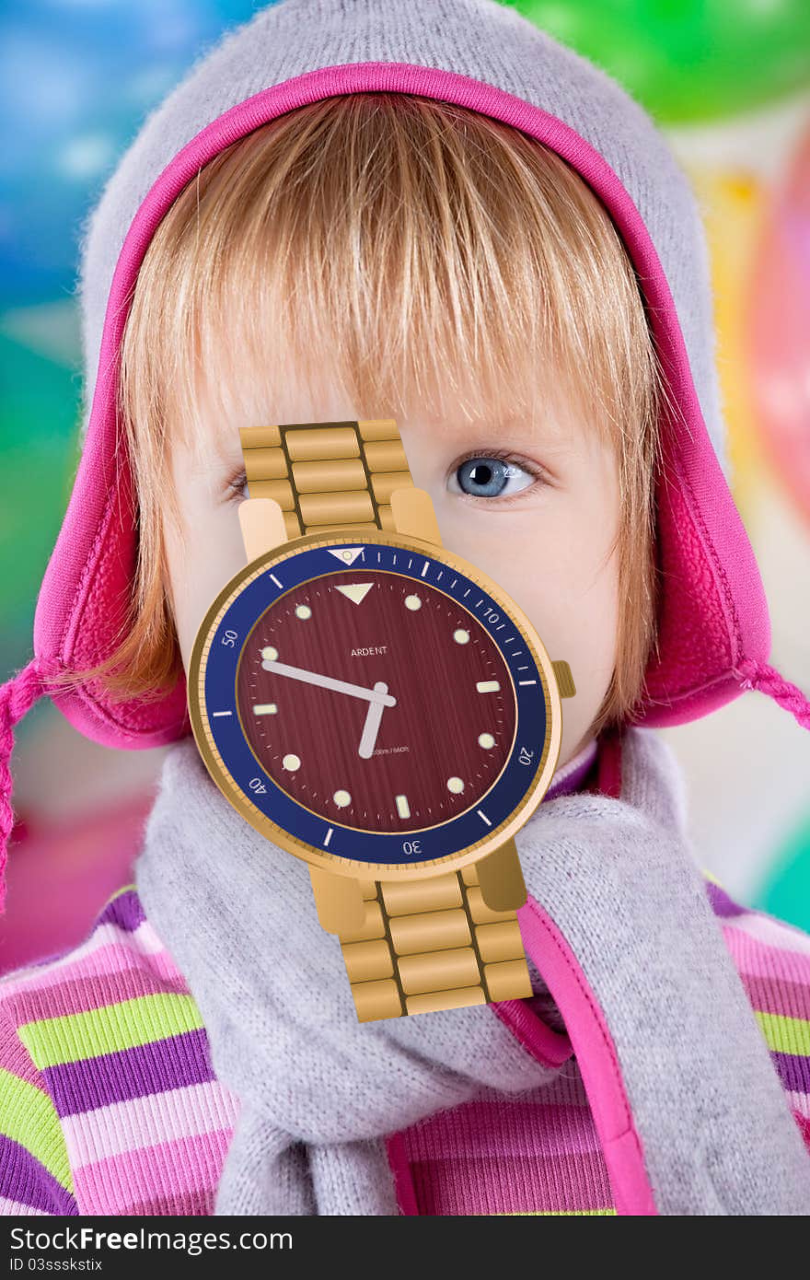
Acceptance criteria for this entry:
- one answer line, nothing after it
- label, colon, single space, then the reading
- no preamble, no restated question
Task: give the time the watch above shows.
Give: 6:49
